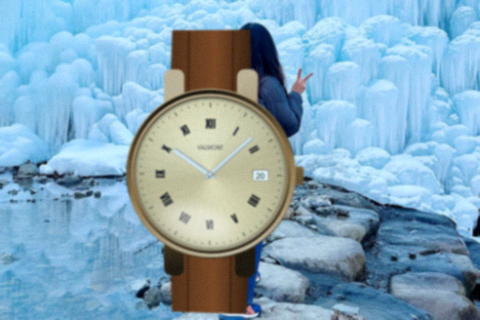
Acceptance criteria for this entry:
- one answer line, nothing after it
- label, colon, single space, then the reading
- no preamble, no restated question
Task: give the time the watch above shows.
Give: 10:08
